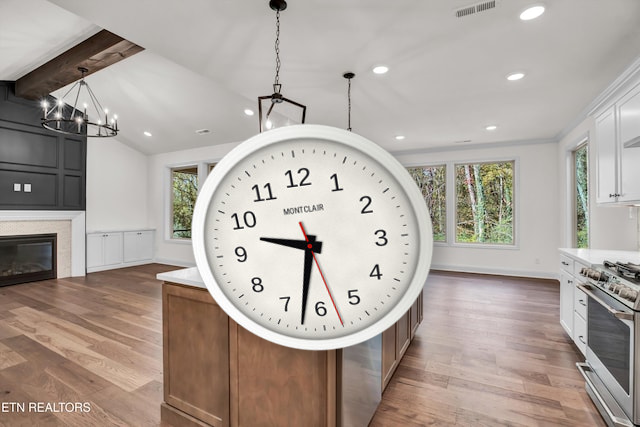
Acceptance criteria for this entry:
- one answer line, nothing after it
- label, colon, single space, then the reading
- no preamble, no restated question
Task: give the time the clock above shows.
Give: 9:32:28
